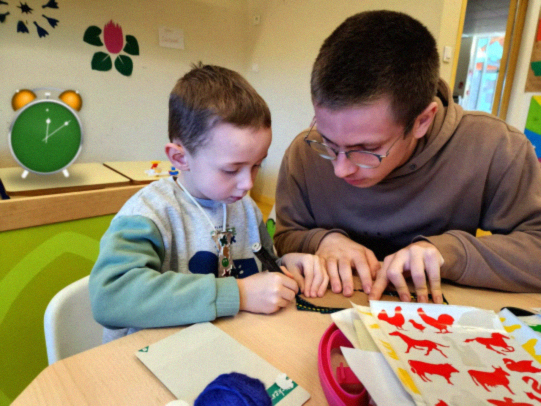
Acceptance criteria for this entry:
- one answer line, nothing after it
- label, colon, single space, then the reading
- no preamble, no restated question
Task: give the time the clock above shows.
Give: 12:09
